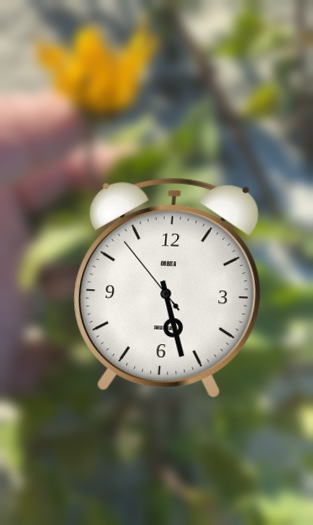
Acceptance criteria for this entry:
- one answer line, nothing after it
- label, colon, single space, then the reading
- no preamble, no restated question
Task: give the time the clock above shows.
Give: 5:26:53
